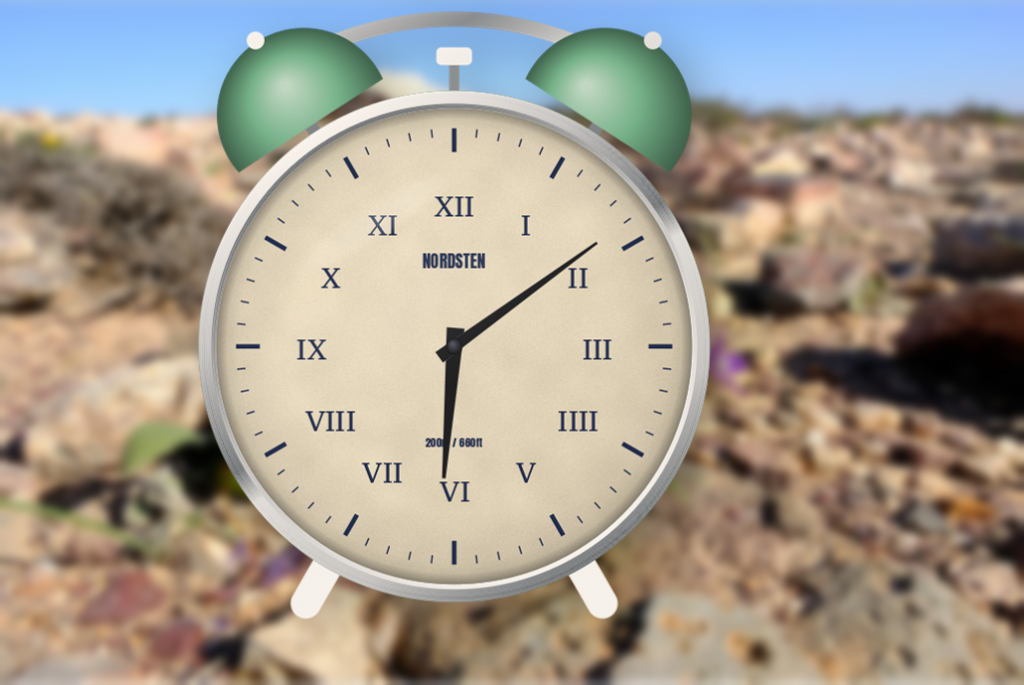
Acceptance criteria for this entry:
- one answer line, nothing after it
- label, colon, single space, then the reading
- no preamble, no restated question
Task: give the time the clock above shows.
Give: 6:09
